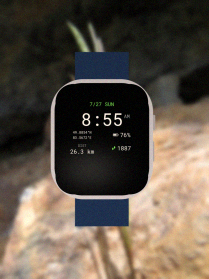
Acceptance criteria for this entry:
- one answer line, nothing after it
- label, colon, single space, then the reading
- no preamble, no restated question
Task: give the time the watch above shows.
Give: 8:55
